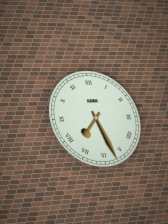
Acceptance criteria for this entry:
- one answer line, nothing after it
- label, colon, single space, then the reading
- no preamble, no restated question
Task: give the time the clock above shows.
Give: 7:27
